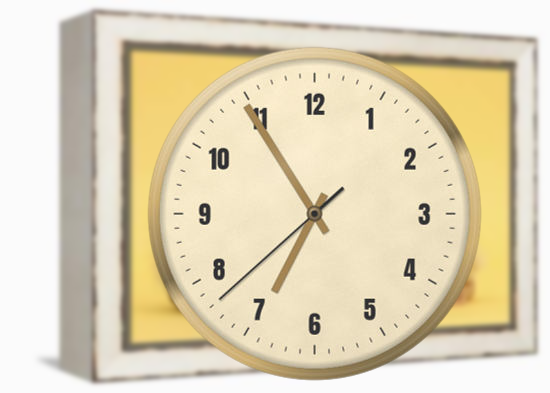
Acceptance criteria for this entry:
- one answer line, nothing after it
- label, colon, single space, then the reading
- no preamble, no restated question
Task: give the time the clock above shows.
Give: 6:54:38
